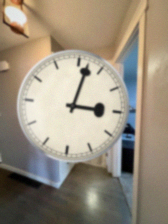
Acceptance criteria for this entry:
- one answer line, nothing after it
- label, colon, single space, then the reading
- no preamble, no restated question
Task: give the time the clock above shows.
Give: 3:02
